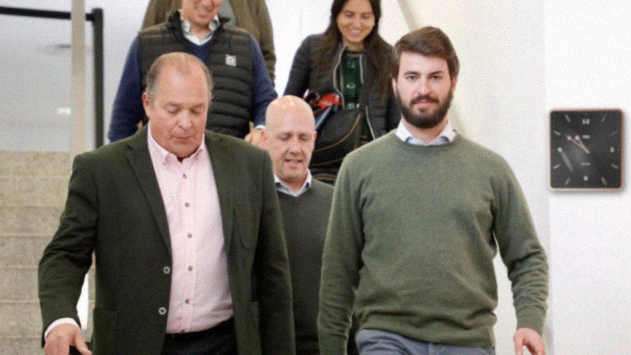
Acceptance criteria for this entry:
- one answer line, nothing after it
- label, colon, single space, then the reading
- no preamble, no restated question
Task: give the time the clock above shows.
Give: 10:51
